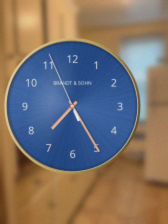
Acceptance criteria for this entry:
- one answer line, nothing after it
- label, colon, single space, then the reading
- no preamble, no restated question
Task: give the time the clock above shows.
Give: 7:24:56
